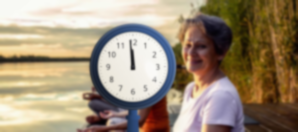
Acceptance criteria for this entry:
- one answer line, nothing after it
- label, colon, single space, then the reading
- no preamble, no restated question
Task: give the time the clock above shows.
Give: 11:59
